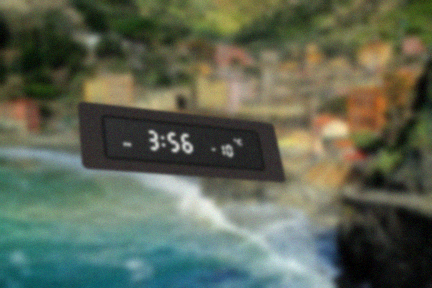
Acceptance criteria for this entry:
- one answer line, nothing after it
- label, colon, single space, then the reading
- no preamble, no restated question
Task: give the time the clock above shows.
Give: 3:56
